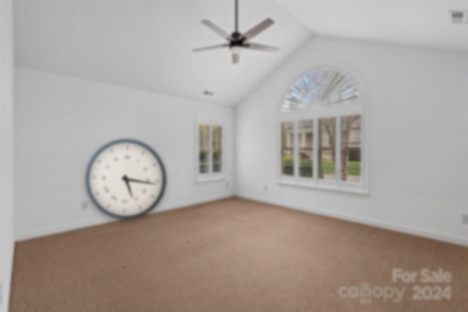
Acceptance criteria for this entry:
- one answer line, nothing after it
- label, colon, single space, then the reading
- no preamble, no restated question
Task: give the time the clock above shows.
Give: 5:16
